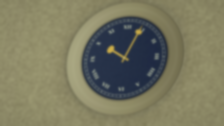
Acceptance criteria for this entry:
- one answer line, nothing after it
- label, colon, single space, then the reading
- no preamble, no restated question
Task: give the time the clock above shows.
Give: 10:04
